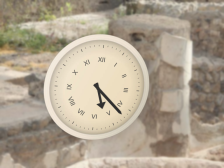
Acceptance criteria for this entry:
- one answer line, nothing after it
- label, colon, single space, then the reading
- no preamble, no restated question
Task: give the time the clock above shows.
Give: 5:22
